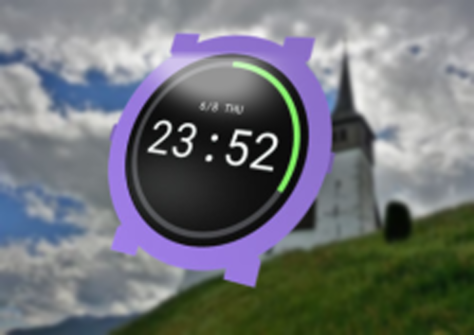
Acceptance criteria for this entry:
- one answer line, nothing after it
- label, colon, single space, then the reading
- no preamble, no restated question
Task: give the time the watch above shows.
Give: 23:52
